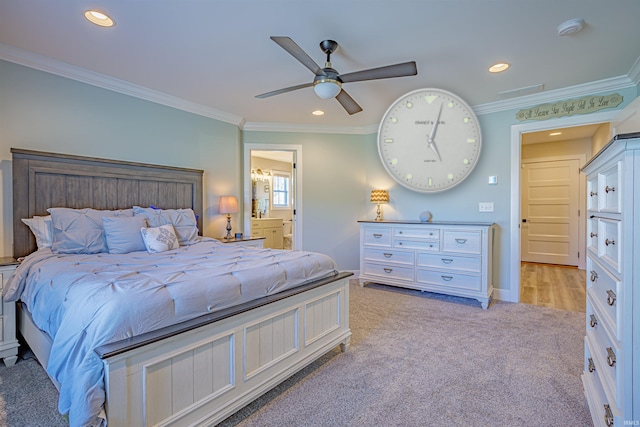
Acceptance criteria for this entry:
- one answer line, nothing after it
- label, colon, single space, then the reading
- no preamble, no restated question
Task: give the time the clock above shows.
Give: 5:03
